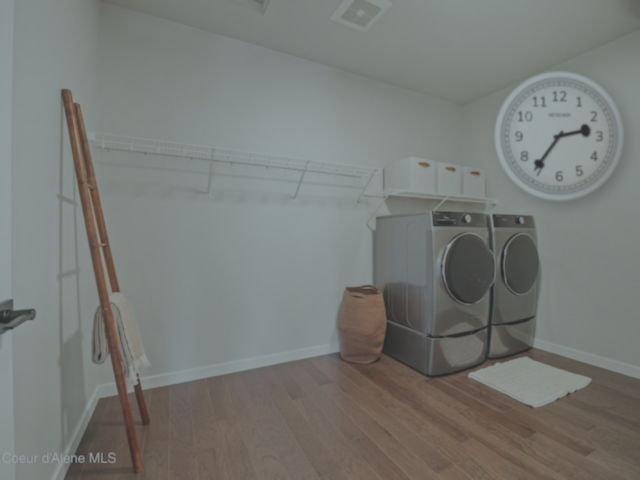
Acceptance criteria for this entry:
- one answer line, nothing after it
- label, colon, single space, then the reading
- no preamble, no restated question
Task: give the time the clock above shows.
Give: 2:36
